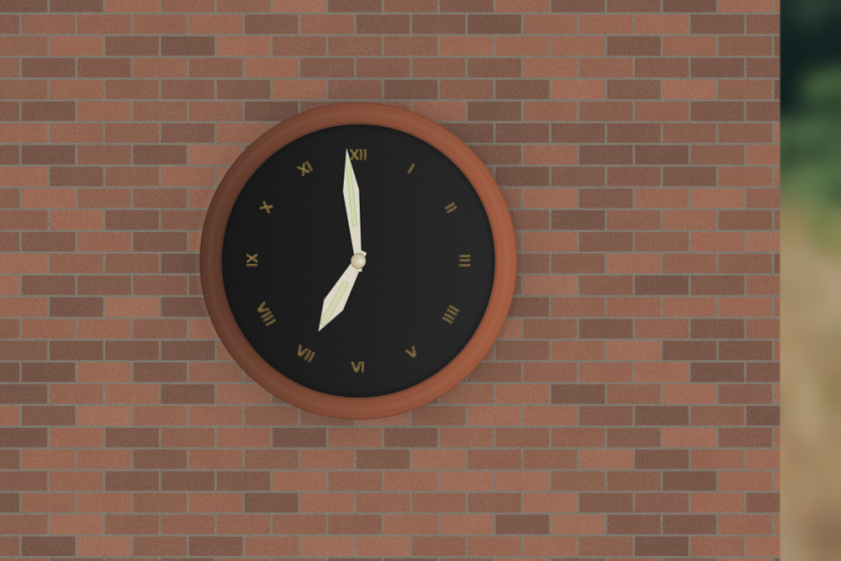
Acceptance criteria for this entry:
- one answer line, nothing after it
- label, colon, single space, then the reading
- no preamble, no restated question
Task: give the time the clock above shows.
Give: 6:59
